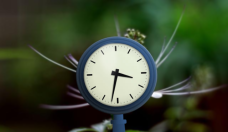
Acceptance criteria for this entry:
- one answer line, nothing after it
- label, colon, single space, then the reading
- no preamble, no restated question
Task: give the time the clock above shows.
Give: 3:32
